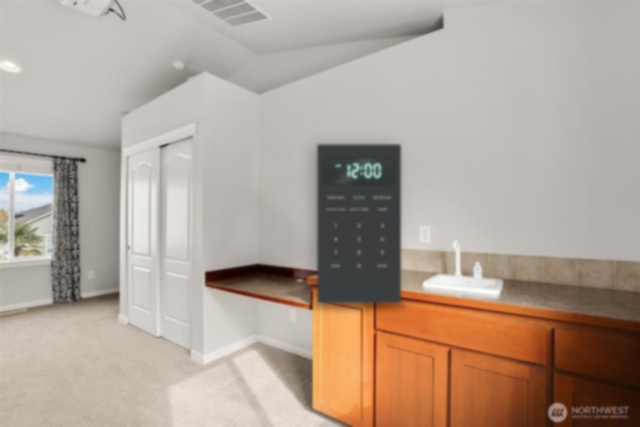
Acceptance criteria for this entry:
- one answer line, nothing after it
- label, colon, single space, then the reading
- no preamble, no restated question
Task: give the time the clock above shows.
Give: 12:00
